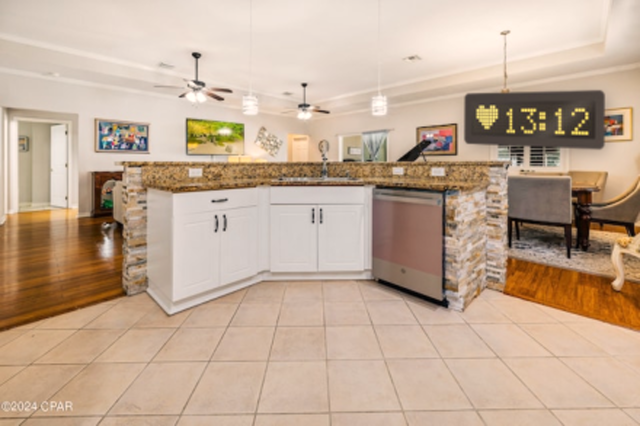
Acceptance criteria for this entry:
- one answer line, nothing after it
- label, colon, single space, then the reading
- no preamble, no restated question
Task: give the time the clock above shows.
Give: 13:12
